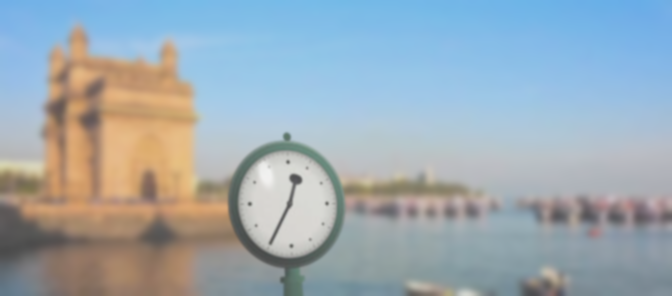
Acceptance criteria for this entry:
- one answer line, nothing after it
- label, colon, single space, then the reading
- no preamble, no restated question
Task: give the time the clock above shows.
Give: 12:35
